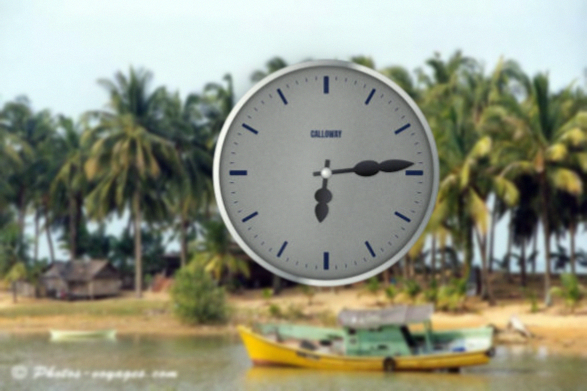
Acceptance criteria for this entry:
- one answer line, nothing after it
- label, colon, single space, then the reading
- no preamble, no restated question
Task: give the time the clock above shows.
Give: 6:14
